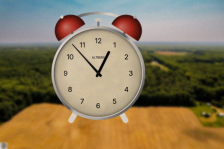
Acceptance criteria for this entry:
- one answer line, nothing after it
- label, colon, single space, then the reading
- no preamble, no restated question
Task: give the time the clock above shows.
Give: 12:53
